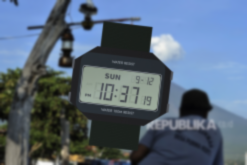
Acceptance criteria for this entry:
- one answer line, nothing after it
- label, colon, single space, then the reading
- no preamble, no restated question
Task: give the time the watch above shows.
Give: 10:37
